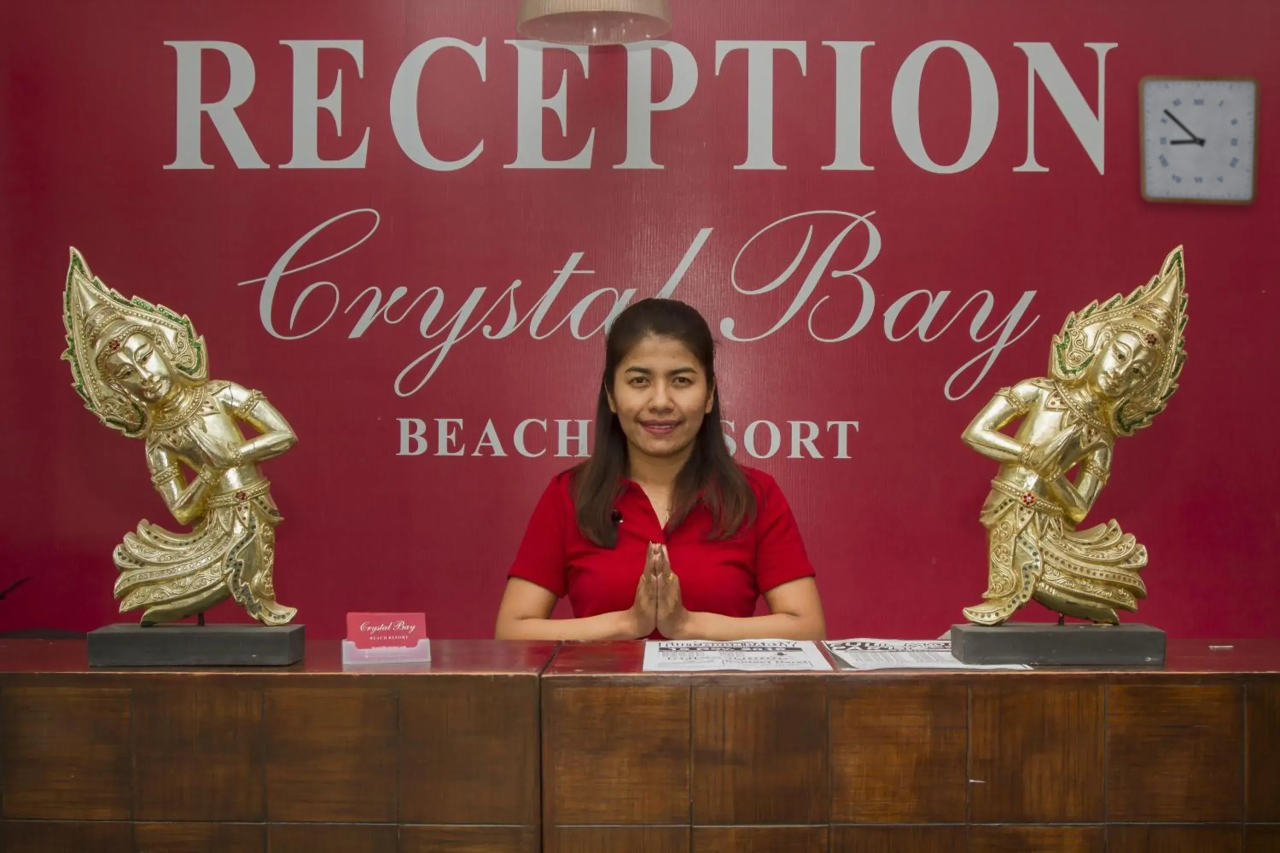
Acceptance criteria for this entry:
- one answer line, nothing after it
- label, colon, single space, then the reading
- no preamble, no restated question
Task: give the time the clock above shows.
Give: 8:52
